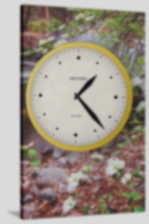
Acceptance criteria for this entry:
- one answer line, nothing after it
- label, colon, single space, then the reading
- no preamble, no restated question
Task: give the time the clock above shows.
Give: 1:23
